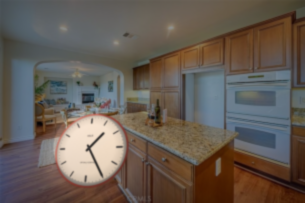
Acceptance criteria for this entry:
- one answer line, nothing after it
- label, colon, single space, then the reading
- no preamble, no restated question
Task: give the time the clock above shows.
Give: 1:25
